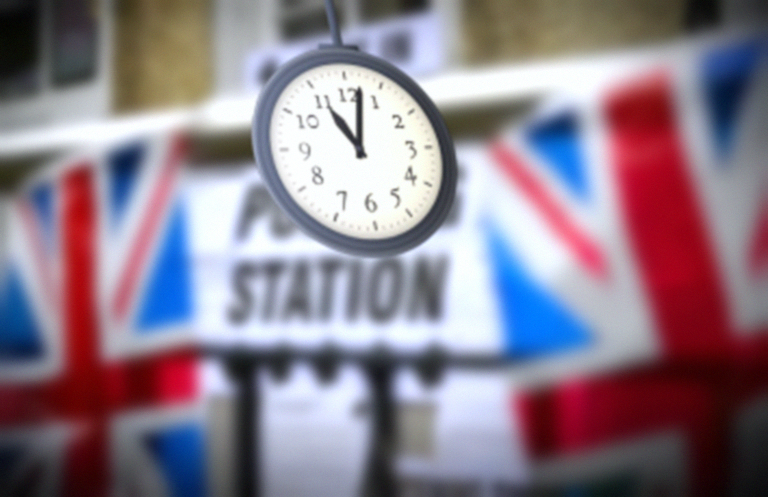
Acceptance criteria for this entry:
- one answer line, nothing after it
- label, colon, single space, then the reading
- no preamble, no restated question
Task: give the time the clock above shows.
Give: 11:02
